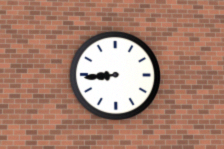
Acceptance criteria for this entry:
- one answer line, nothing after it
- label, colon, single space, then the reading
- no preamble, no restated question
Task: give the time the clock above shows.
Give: 8:44
